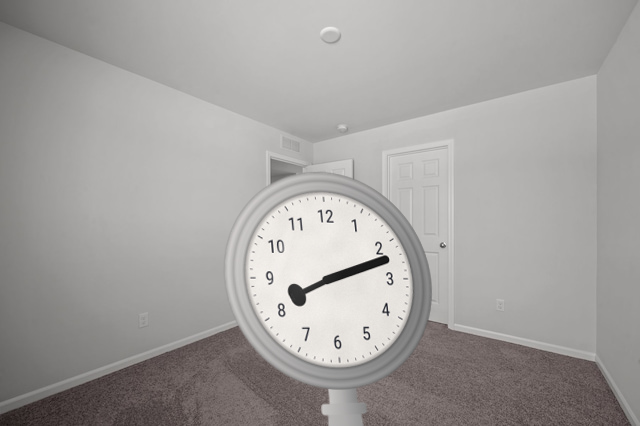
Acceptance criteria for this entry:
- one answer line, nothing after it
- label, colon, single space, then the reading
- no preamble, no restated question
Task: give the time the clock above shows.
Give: 8:12
